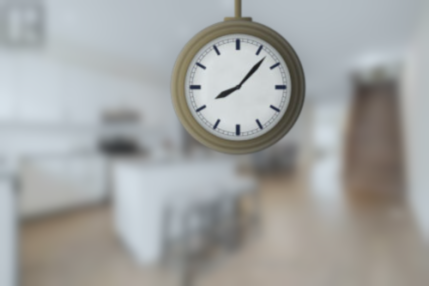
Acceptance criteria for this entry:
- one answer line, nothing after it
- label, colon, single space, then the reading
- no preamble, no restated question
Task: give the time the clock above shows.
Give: 8:07
